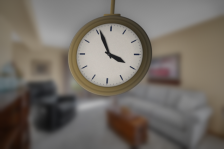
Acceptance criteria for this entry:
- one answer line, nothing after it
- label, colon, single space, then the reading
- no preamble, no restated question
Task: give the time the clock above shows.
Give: 3:56
